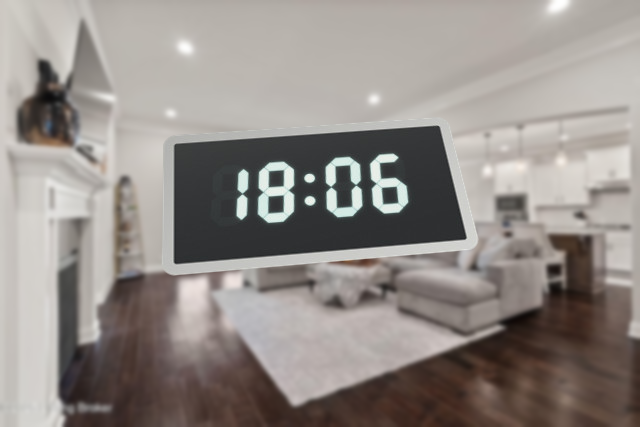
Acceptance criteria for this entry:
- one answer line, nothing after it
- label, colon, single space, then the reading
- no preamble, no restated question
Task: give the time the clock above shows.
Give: 18:06
